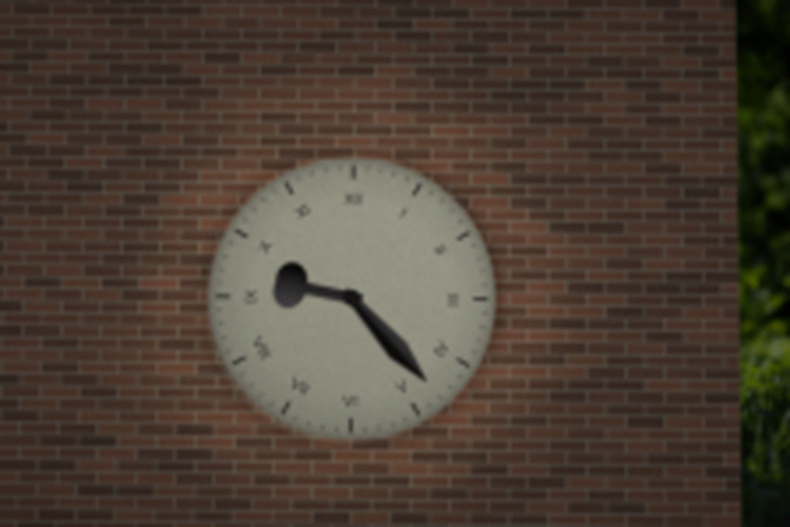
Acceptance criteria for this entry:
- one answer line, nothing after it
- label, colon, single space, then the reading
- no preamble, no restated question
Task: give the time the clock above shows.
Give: 9:23
